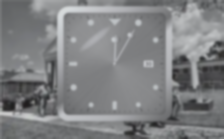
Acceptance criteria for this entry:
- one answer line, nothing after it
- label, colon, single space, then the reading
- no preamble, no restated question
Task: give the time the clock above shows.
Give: 12:05
